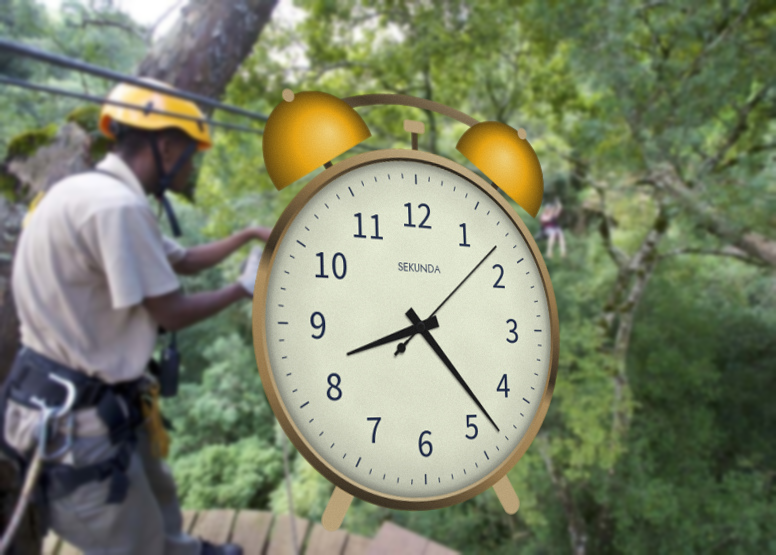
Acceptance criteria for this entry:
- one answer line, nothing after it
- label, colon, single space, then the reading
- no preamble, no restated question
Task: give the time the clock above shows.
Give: 8:23:08
